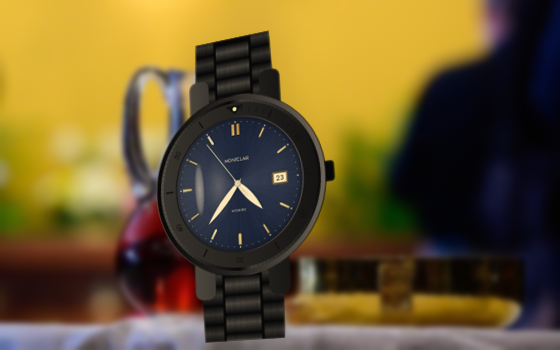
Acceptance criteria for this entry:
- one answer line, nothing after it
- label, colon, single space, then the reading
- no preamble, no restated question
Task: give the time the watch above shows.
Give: 4:36:54
